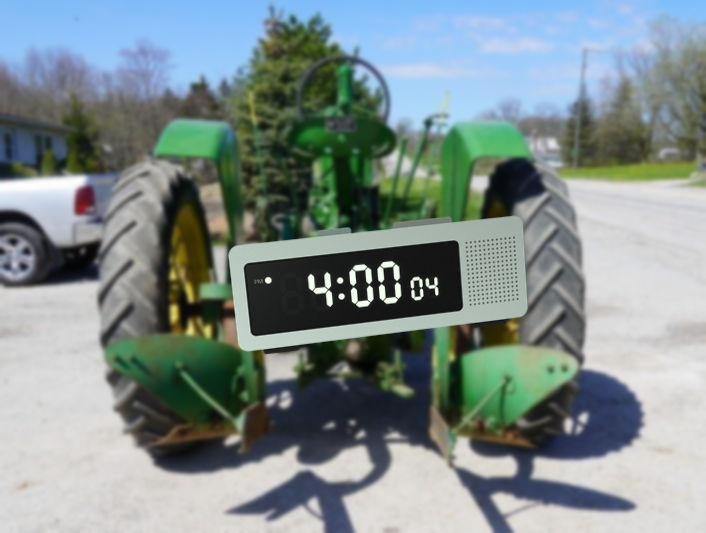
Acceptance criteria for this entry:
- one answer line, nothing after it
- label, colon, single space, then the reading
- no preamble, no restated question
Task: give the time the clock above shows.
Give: 4:00:04
